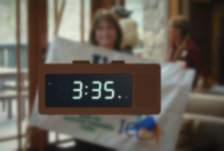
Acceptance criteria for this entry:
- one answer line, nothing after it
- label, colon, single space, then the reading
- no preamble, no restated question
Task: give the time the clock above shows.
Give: 3:35
